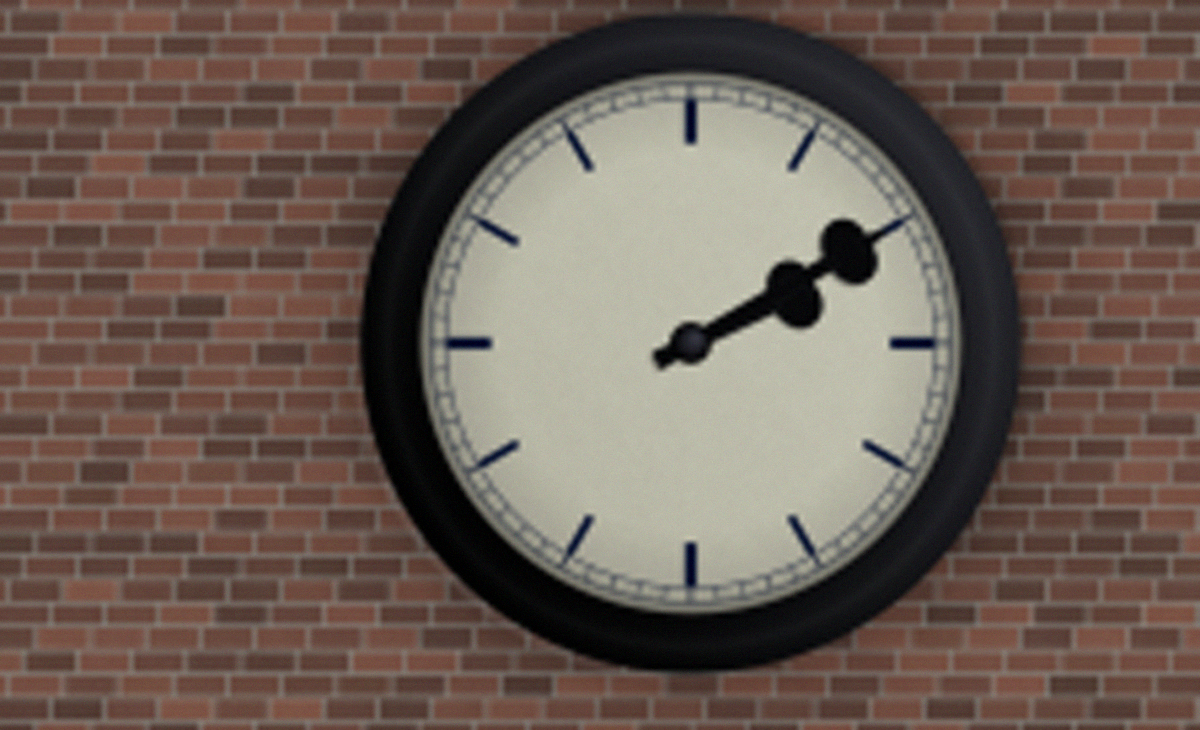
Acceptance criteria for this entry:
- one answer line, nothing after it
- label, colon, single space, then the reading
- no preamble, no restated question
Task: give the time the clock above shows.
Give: 2:10
